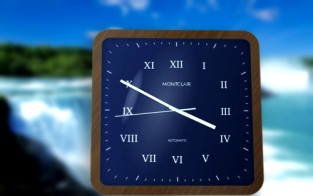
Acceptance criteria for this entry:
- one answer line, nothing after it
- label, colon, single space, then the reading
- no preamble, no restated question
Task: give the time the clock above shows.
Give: 3:49:44
